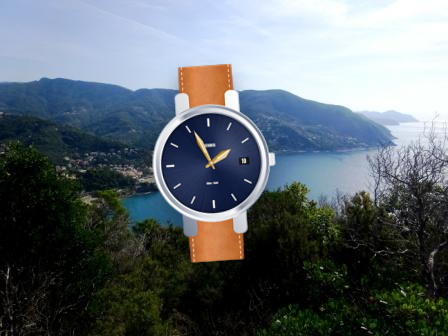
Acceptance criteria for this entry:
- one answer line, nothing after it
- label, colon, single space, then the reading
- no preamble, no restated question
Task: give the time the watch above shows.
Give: 1:56
